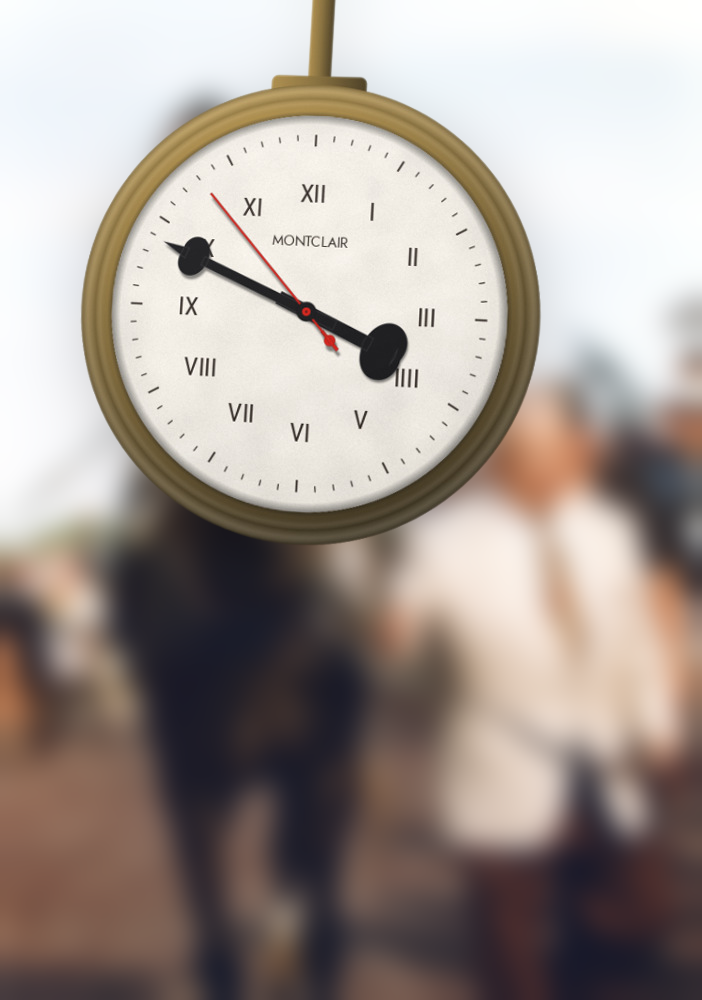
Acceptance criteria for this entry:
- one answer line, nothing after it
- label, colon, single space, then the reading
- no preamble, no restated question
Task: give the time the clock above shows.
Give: 3:48:53
